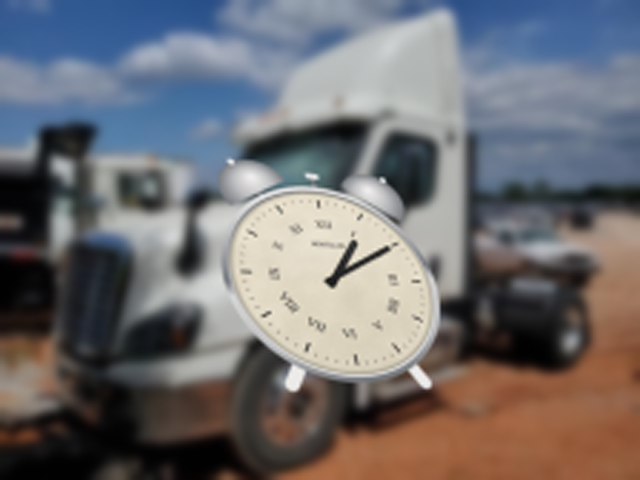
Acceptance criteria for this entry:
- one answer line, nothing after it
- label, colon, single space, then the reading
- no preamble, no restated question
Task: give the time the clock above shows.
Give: 1:10
